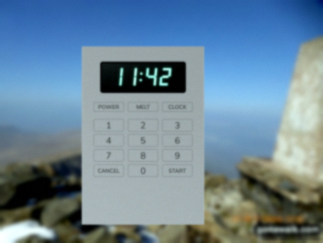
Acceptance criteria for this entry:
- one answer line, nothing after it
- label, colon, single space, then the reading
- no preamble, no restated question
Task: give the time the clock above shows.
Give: 11:42
